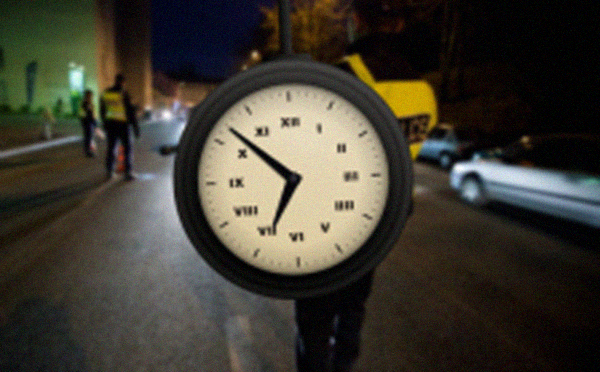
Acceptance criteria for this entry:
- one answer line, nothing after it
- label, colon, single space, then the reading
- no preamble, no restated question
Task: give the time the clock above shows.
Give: 6:52
